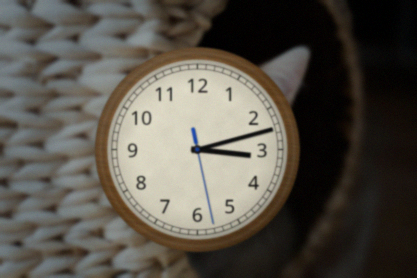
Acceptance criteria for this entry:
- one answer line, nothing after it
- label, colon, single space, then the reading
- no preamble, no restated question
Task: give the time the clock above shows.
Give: 3:12:28
